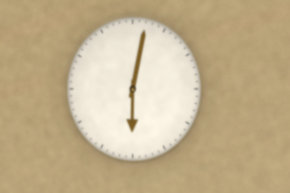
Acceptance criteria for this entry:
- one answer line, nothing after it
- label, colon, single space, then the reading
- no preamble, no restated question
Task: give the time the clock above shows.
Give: 6:02
